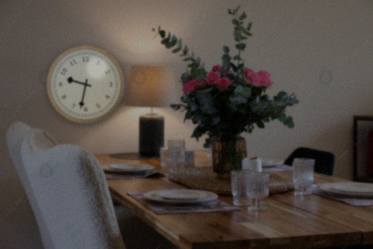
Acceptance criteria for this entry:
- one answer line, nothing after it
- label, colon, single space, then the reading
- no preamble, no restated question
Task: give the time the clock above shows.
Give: 9:32
